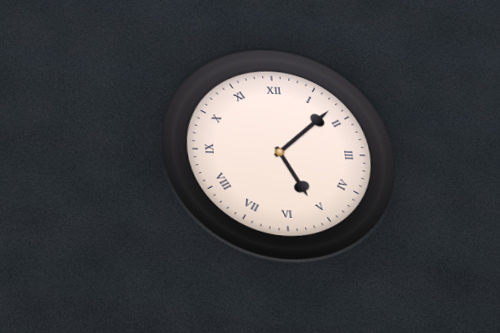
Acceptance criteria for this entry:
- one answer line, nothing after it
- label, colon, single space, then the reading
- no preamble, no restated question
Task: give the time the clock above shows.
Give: 5:08
